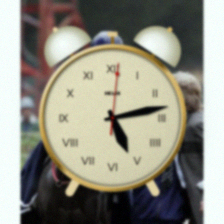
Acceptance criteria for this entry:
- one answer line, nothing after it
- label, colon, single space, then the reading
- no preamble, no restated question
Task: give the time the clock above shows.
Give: 5:13:01
